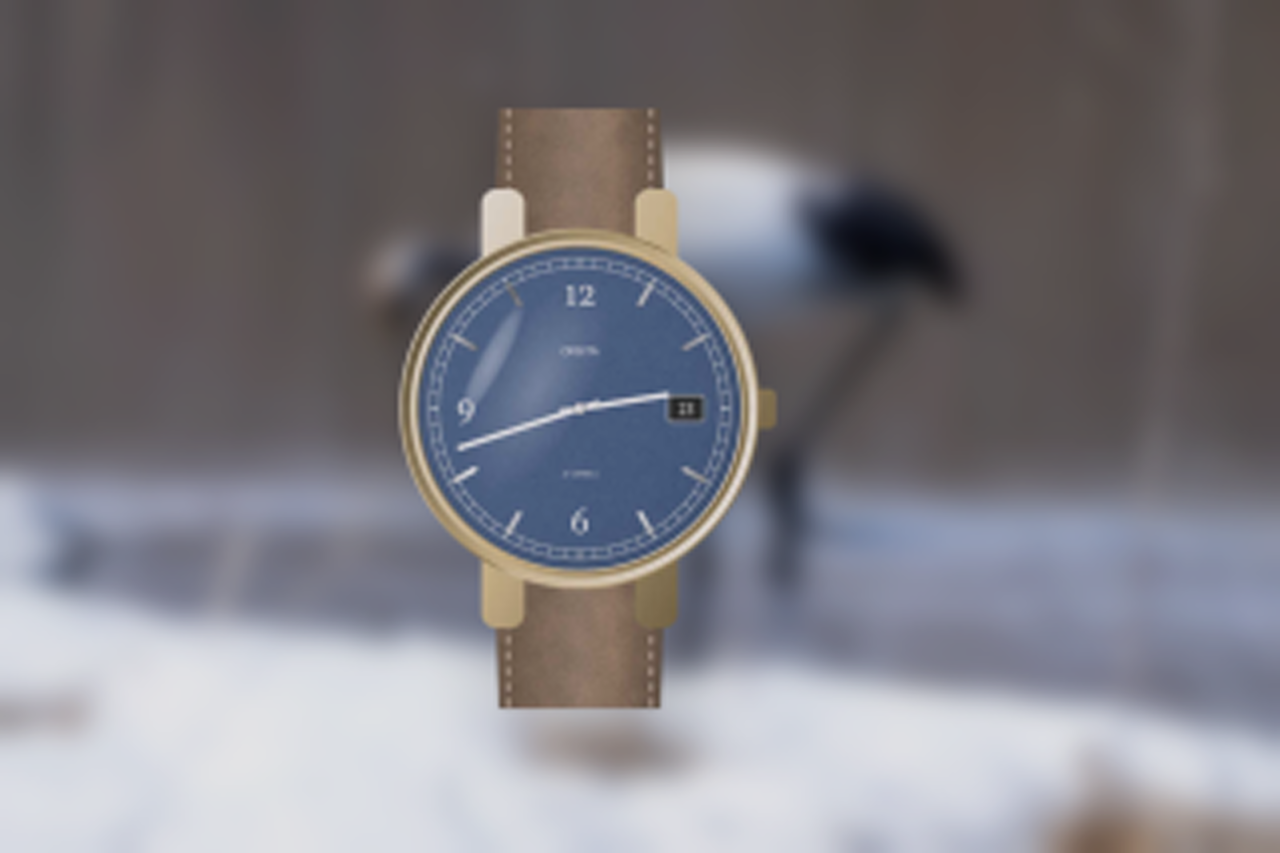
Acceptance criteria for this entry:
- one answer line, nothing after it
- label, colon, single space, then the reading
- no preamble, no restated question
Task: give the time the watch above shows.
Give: 2:42
